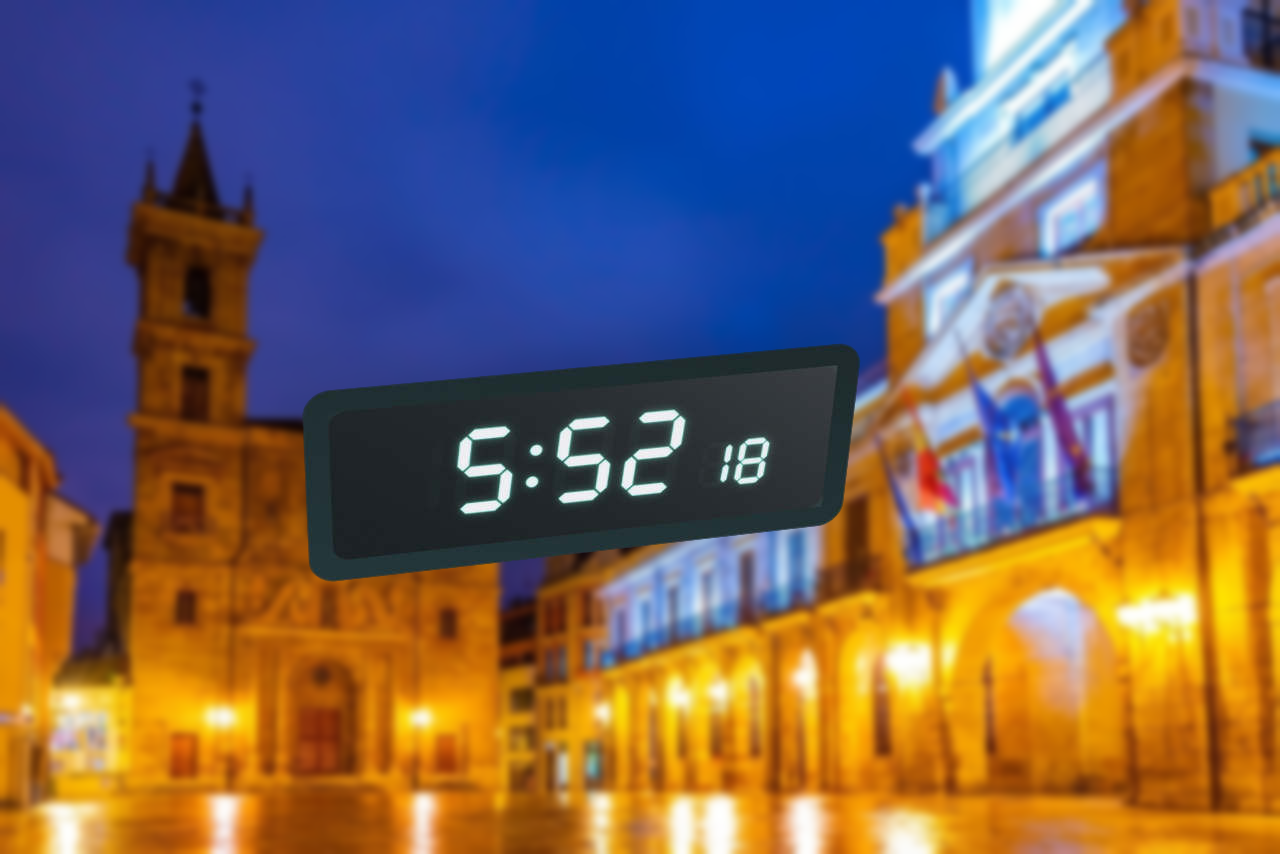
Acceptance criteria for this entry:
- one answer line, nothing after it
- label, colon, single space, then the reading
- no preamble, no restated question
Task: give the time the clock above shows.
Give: 5:52:18
